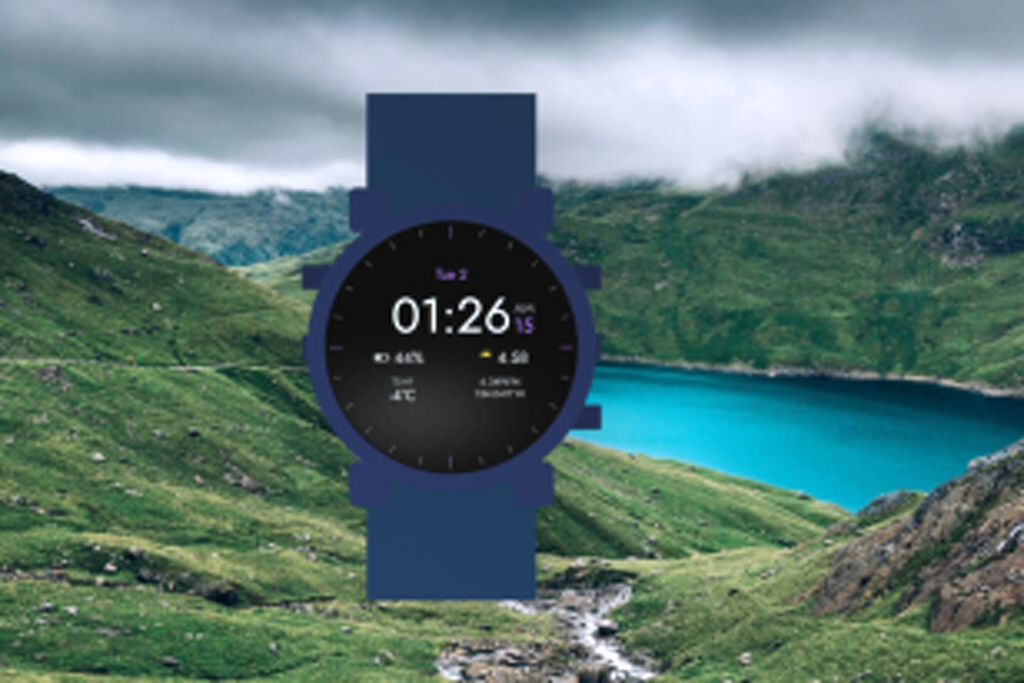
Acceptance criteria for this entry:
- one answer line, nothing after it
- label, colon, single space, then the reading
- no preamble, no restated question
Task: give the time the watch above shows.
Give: 1:26
